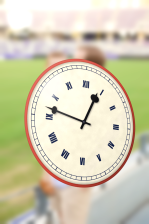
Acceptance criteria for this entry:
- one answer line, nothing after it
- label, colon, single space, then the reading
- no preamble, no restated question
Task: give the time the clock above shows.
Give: 12:47
